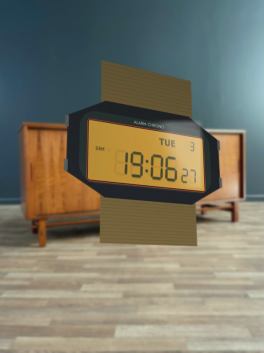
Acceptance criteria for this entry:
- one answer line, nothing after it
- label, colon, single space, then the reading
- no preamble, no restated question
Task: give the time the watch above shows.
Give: 19:06:27
